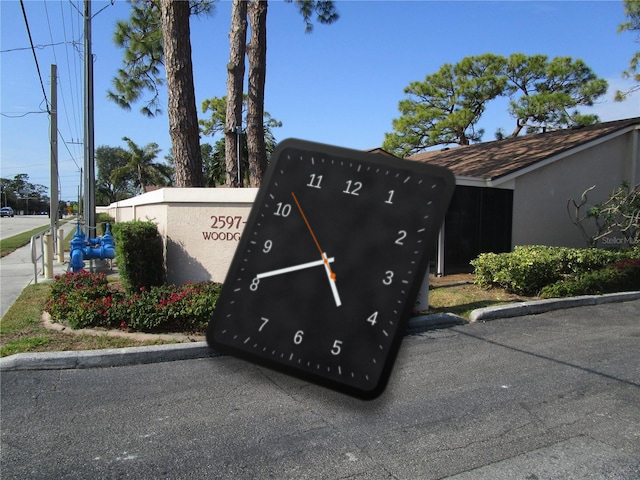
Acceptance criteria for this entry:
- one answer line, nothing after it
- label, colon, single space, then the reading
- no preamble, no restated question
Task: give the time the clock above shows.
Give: 4:40:52
